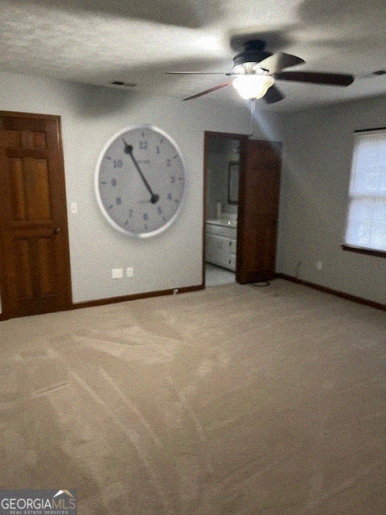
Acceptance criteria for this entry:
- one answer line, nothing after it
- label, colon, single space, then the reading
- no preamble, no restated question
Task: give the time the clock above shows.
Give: 4:55
